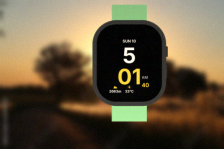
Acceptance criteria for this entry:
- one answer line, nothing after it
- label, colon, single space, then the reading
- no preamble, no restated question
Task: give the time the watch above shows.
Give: 5:01
